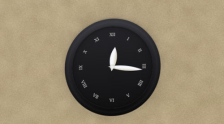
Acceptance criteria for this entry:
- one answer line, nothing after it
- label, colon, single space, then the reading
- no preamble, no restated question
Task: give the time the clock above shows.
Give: 12:16
